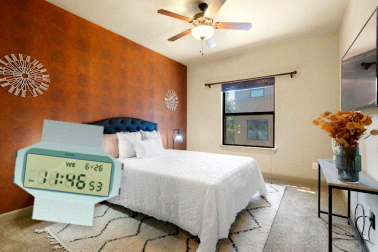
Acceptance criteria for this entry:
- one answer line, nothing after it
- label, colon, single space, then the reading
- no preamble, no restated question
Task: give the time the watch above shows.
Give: 11:46:53
